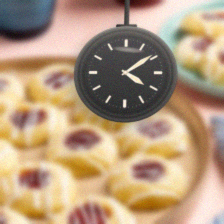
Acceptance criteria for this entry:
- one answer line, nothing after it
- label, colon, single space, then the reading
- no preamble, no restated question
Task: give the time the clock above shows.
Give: 4:09
